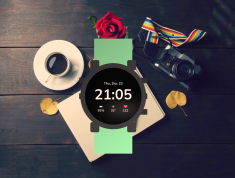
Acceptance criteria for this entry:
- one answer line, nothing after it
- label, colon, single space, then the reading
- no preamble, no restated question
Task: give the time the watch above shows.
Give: 21:05
